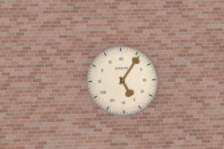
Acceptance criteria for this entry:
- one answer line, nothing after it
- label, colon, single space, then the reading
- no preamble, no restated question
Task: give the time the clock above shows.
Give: 5:06
